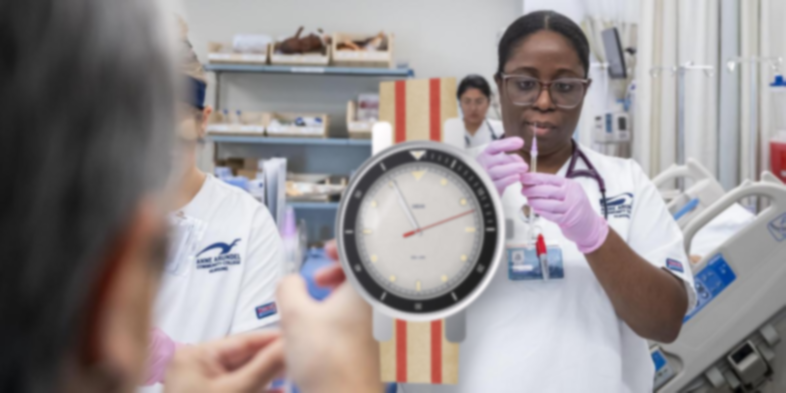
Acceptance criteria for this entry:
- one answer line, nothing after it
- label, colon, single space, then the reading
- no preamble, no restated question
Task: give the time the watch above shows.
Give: 10:55:12
